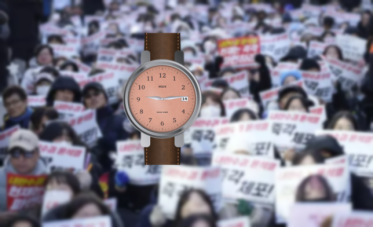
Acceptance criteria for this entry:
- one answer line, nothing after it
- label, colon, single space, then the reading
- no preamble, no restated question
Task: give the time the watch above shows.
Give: 9:14
